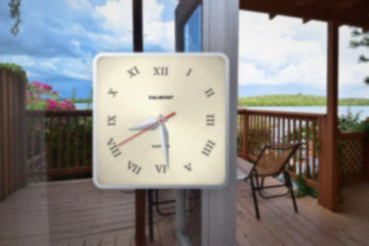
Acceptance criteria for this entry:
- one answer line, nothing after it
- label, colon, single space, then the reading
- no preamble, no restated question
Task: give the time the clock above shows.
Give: 8:28:40
